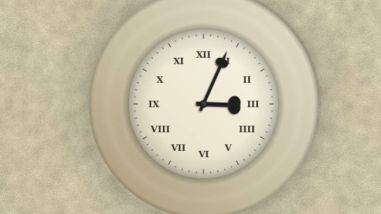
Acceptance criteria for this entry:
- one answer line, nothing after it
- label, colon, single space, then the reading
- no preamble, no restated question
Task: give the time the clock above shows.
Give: 3:04
